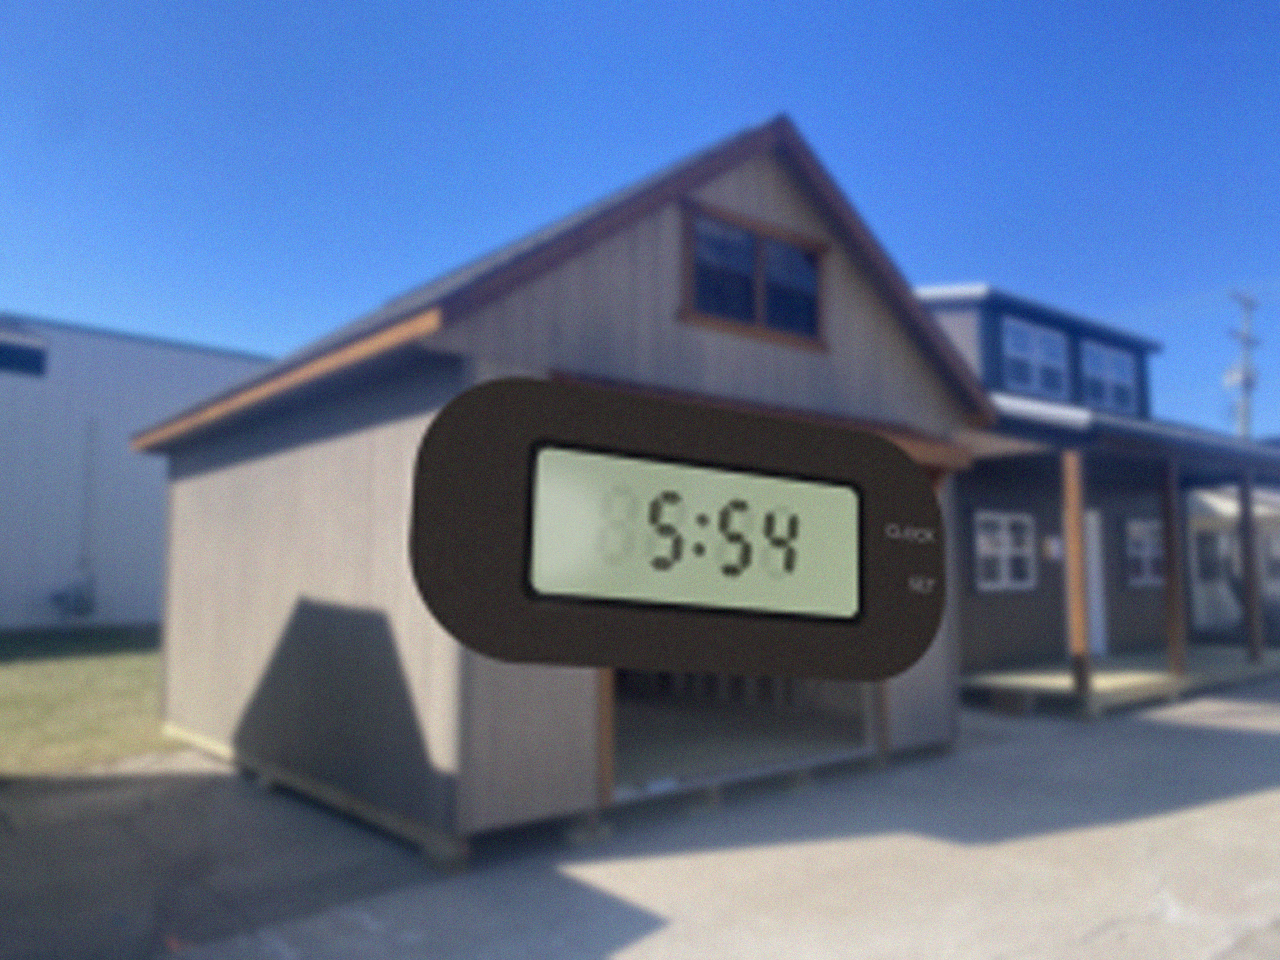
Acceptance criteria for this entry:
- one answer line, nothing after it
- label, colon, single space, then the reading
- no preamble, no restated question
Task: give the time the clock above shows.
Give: 5:54
